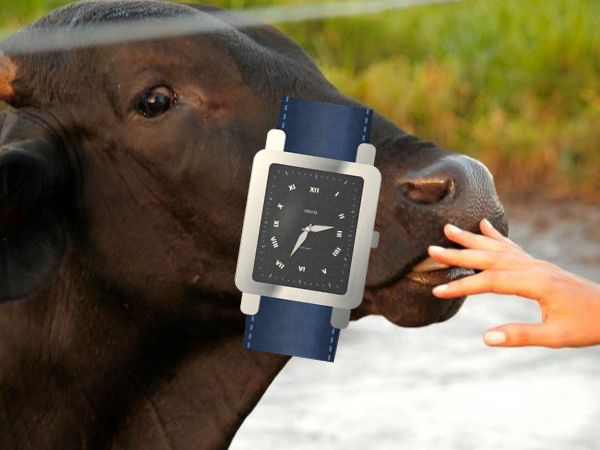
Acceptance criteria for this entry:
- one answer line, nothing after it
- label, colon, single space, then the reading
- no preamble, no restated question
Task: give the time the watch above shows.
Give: 2:34
